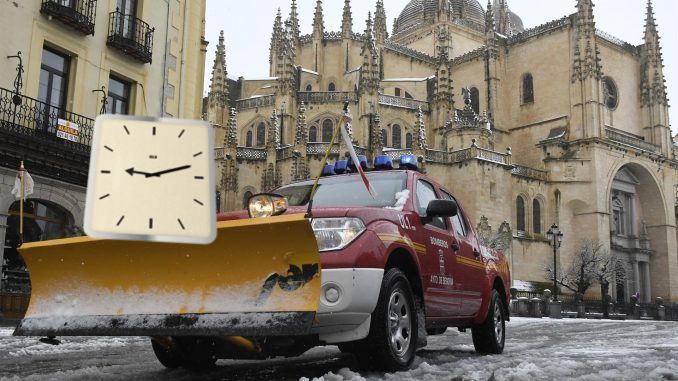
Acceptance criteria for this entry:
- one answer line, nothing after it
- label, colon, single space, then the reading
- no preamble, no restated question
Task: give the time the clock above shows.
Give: 9:12
